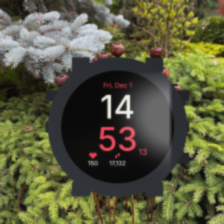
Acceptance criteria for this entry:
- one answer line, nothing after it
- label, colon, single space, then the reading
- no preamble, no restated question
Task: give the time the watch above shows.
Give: 14:53
